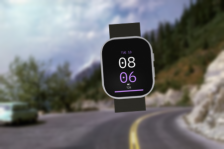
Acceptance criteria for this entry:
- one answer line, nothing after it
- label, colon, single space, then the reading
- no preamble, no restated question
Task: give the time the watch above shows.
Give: 8:06
